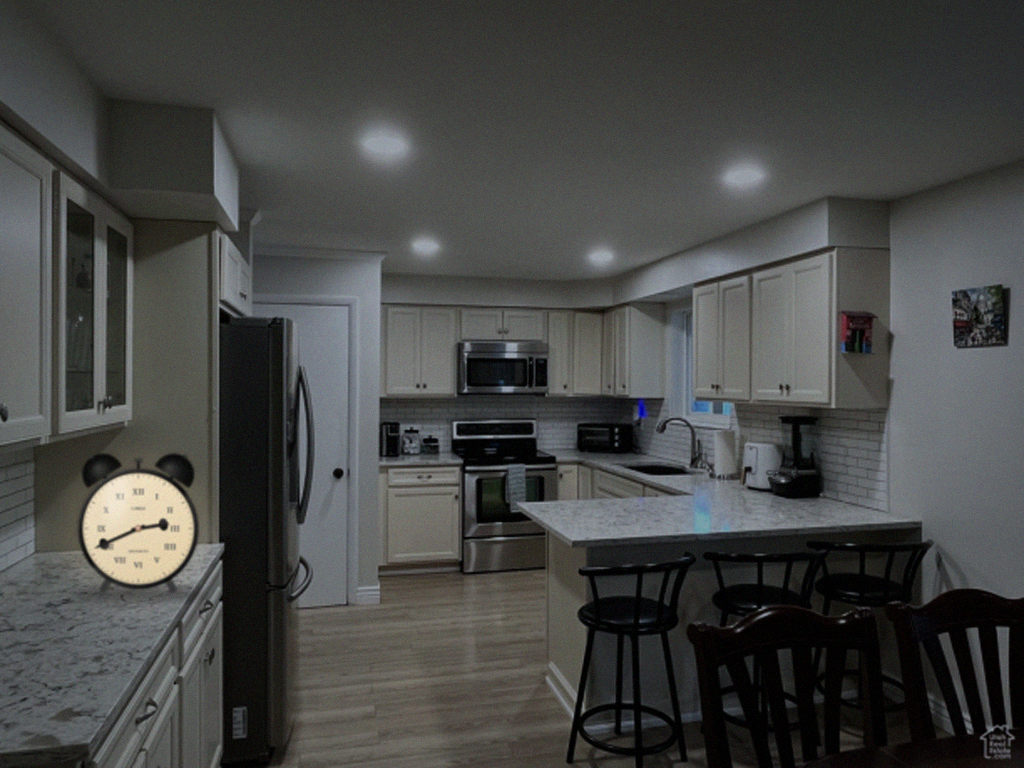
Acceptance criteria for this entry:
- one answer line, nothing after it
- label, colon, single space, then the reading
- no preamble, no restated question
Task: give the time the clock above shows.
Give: 2:41
